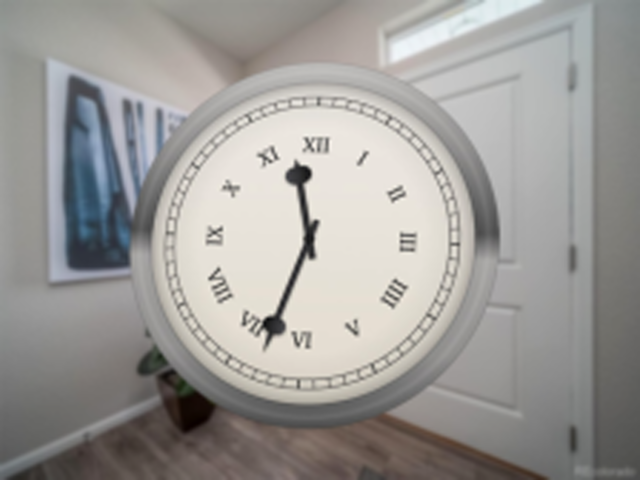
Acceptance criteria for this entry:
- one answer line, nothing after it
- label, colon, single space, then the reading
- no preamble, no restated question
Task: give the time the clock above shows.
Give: 11:33
